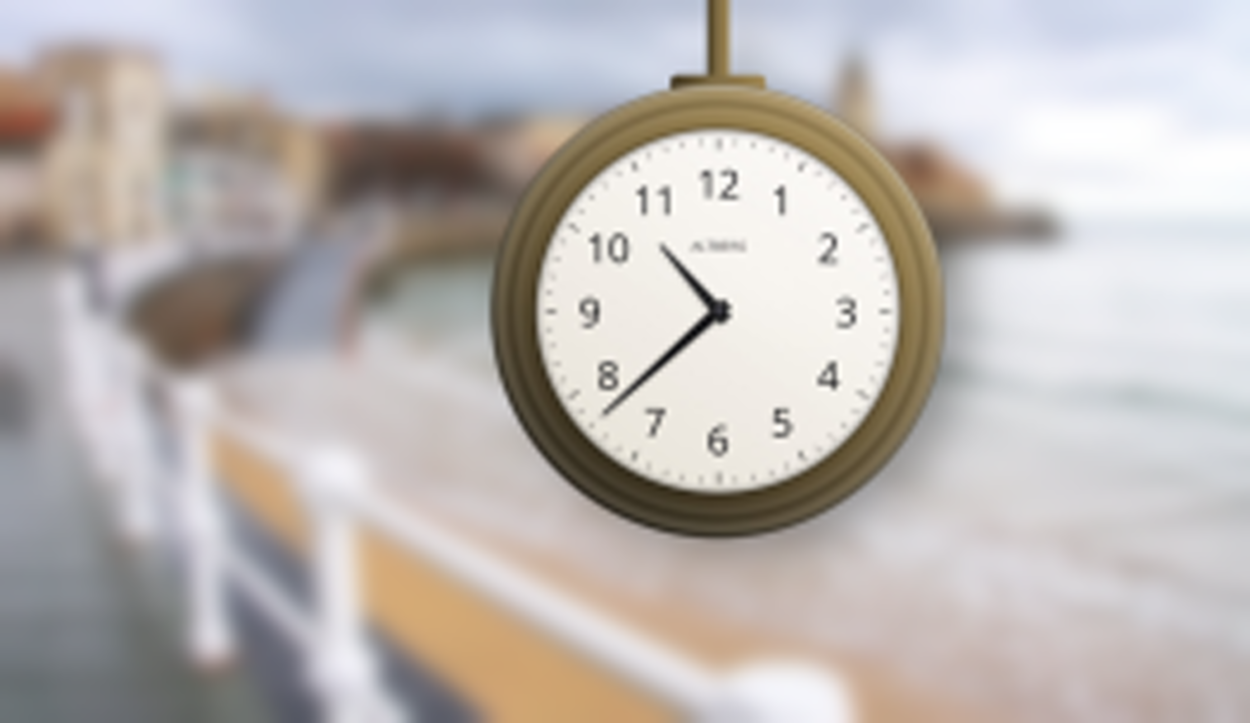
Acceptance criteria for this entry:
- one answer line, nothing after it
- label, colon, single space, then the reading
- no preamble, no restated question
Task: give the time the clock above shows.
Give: 10:38
